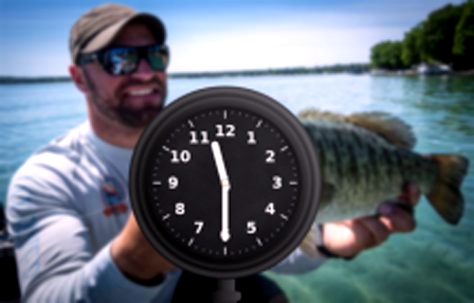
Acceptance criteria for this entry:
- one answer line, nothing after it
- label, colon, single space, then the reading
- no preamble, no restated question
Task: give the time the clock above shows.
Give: 11:30
